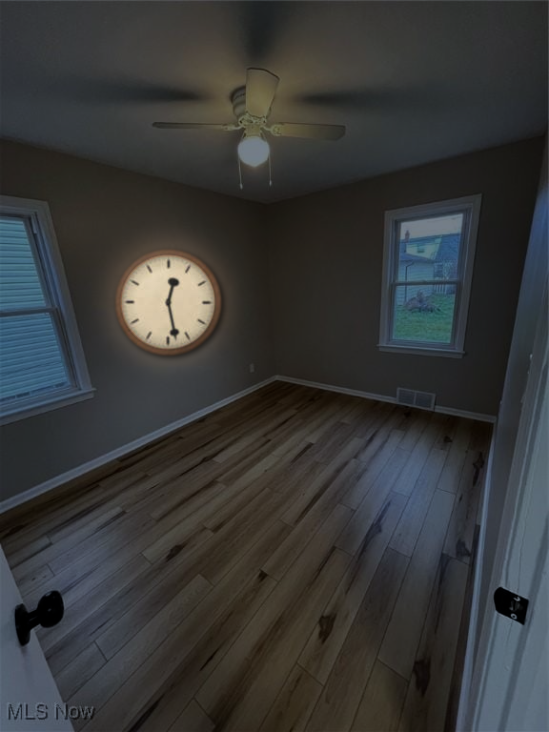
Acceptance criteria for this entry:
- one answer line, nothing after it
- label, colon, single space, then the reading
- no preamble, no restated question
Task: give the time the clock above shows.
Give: 12:28
